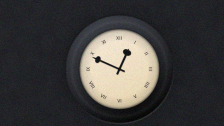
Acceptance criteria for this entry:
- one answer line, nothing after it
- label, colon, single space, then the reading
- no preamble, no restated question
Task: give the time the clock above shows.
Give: 12:49
